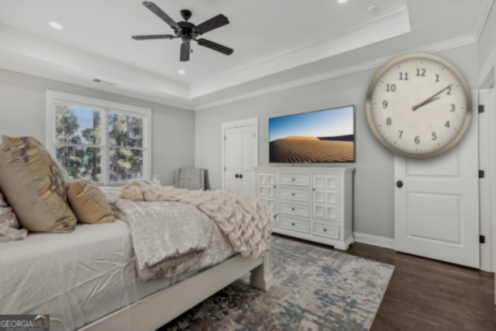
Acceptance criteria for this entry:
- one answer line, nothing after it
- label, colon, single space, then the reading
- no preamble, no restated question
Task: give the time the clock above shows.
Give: 2:09
